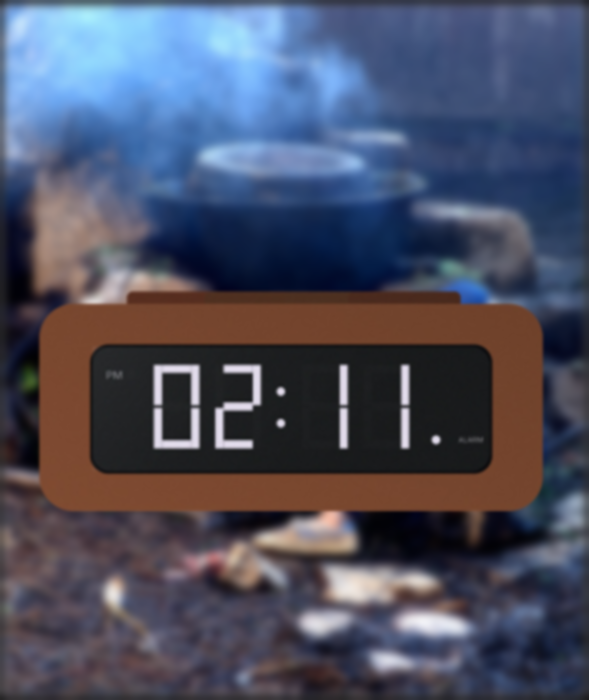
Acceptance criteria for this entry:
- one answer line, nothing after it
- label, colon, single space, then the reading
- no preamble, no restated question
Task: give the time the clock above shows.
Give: 2:11
